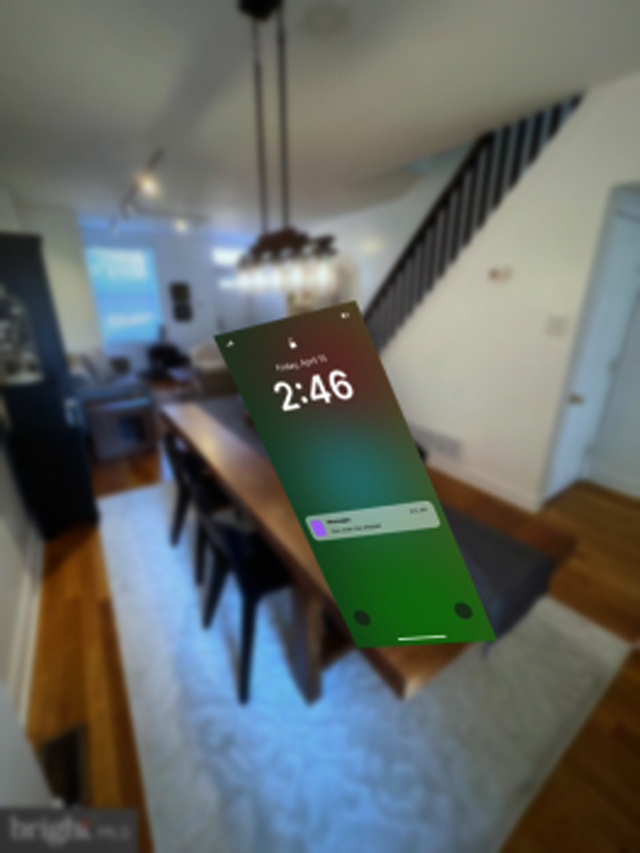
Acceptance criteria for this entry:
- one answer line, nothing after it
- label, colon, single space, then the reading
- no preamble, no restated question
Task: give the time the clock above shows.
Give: 2:46
